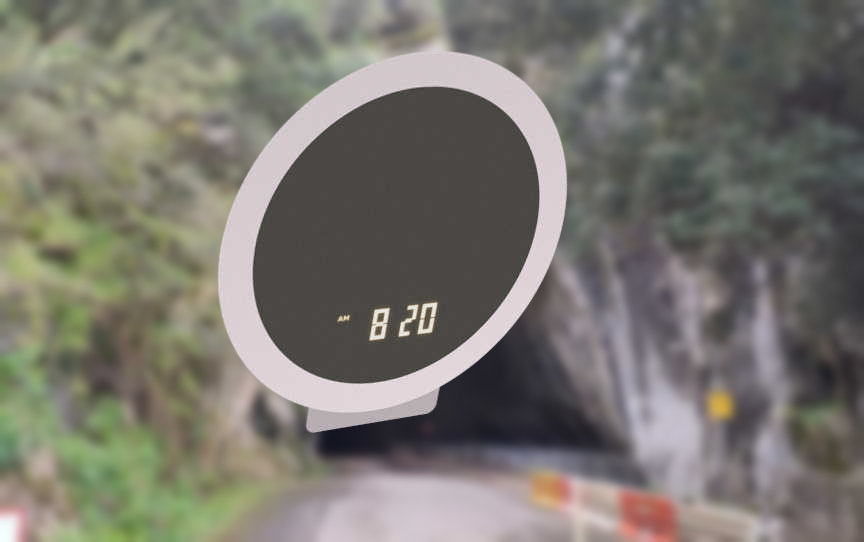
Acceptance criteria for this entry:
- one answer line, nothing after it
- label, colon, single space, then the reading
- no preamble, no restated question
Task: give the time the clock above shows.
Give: 8:20
